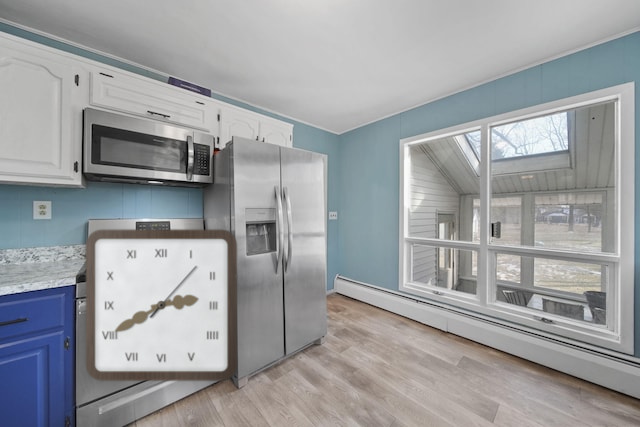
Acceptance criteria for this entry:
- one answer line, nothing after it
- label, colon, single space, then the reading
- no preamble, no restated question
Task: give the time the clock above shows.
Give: 2:40:07
